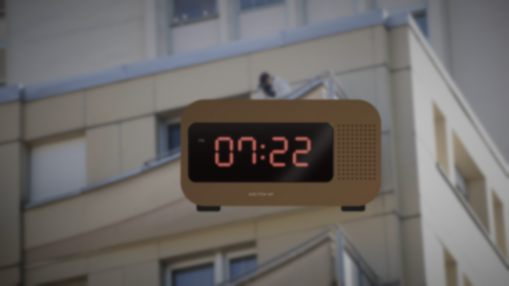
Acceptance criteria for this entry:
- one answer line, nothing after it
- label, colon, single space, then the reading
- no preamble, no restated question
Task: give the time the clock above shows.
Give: 7:22
